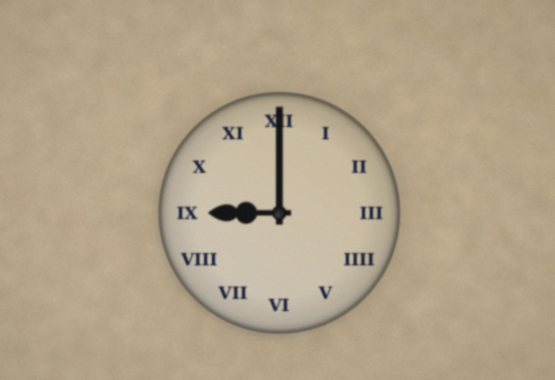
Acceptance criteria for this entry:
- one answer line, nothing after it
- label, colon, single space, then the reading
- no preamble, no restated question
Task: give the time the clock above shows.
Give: 9:00
